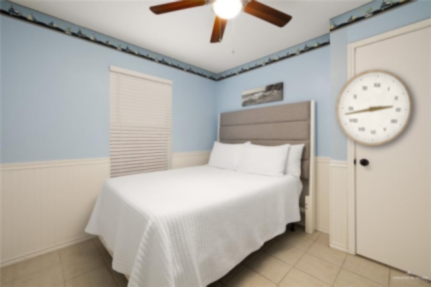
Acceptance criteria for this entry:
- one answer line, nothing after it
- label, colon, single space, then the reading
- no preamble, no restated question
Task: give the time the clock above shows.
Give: 2:43
